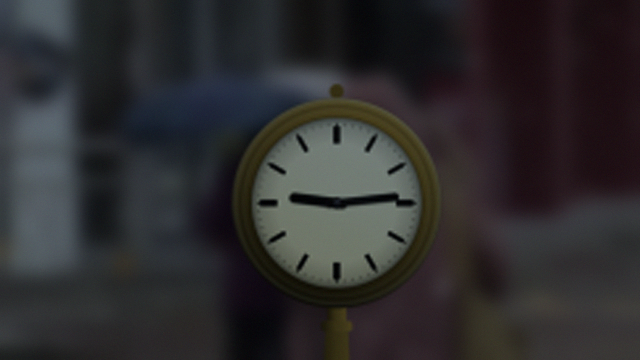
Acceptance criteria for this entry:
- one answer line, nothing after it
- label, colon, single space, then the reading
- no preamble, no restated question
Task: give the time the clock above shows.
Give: 9:14
